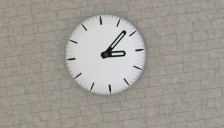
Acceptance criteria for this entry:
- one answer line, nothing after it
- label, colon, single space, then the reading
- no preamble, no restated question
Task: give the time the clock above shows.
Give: 3:08
